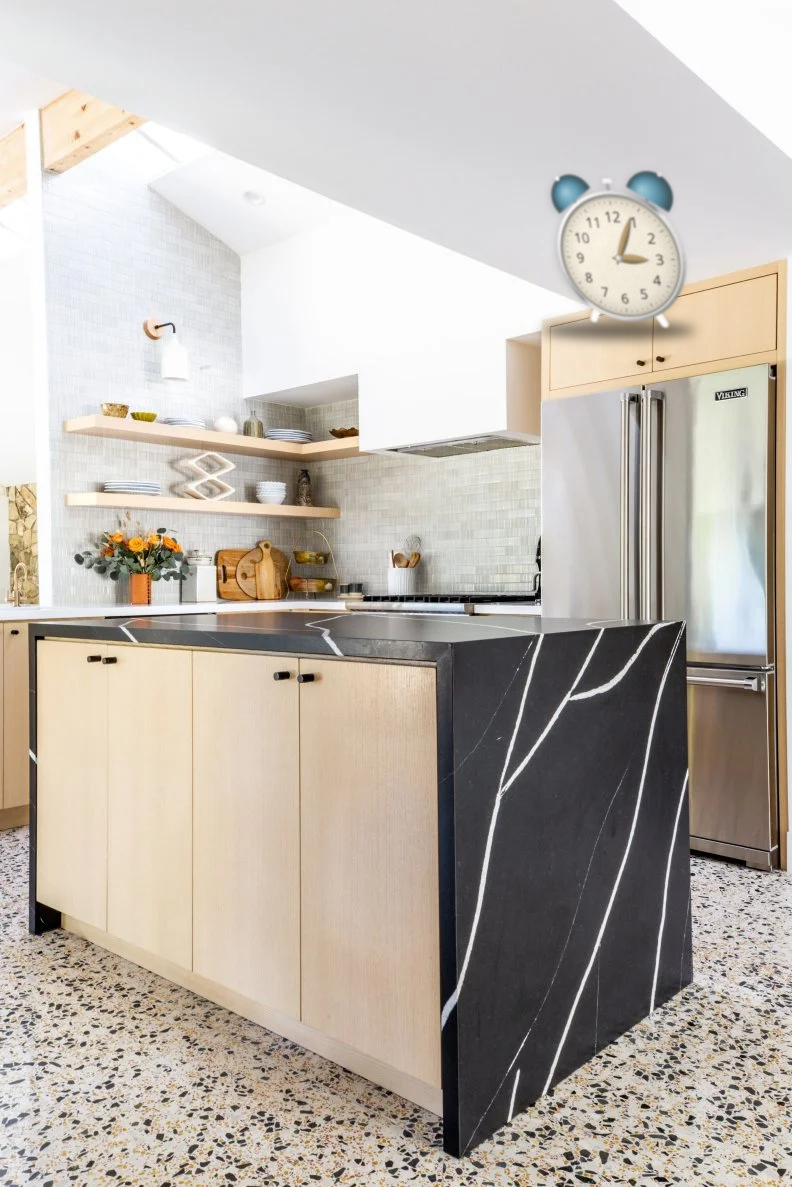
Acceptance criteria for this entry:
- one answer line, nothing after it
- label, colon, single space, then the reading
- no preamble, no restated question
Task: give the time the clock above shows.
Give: 3:04
